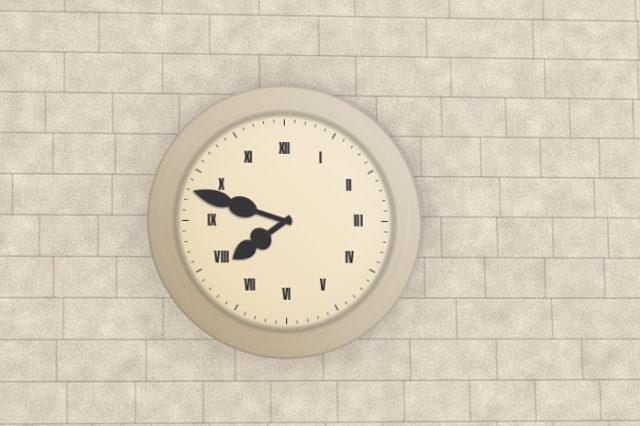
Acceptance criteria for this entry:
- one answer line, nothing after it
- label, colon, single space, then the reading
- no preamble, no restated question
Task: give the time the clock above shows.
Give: 7:48
